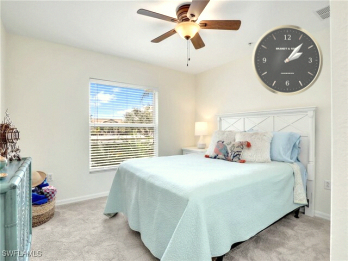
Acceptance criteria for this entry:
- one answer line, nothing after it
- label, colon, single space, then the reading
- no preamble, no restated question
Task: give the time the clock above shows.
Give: 2:07
